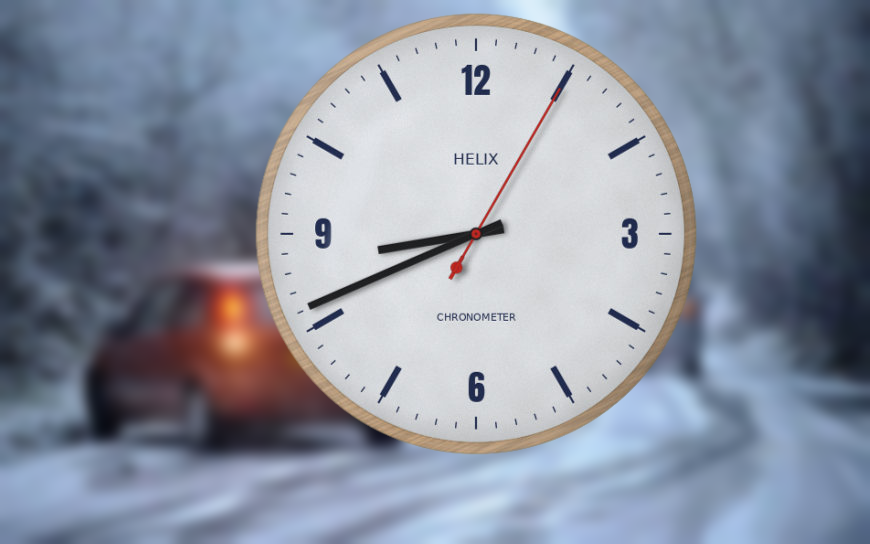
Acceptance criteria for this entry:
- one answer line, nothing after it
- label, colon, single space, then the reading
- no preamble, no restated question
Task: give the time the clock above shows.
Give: 8:41:05
